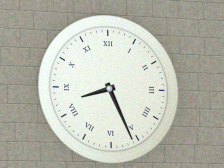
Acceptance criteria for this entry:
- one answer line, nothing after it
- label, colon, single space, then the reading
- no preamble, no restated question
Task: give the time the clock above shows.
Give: 8:26
